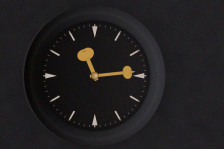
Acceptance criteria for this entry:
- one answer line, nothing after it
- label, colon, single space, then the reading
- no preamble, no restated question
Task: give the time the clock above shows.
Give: 11:14
